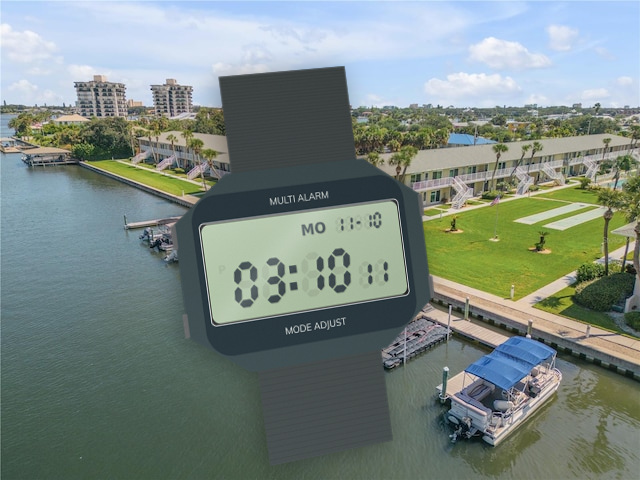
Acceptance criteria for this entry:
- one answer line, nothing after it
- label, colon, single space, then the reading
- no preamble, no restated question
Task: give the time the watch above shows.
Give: 3:10:11
